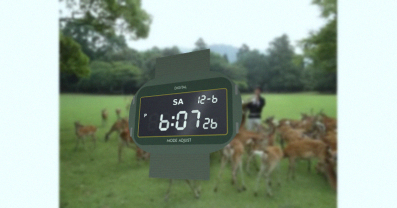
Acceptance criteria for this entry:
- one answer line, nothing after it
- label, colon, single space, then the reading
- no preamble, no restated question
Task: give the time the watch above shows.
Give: 6:07:26
